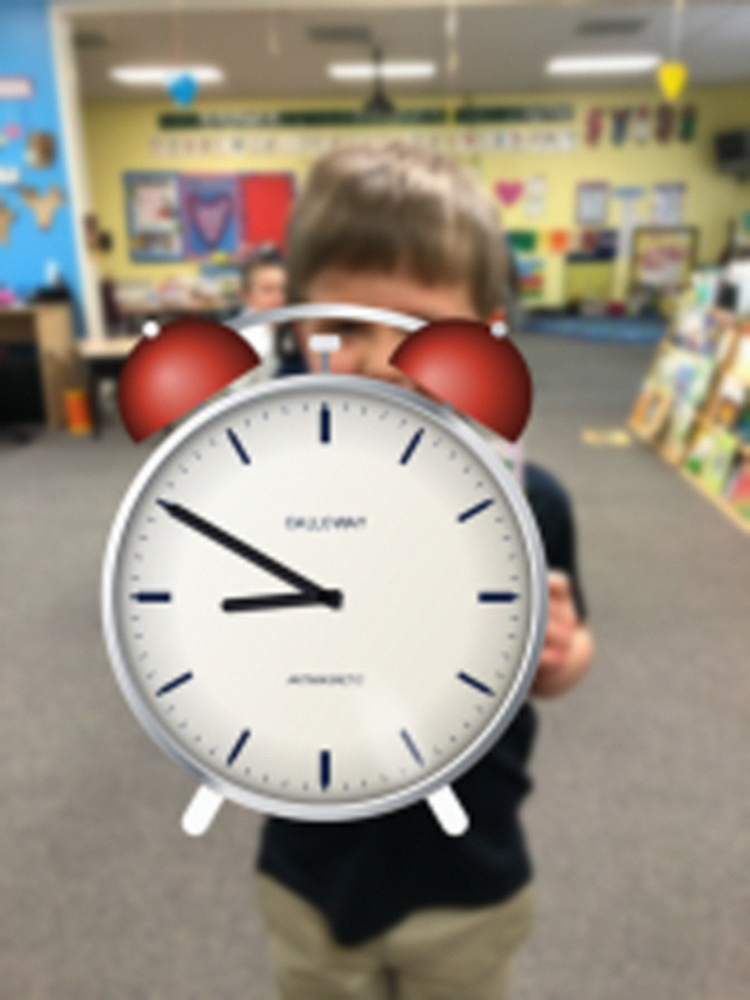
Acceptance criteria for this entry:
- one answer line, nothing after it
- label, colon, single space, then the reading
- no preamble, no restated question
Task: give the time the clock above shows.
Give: 8:50
